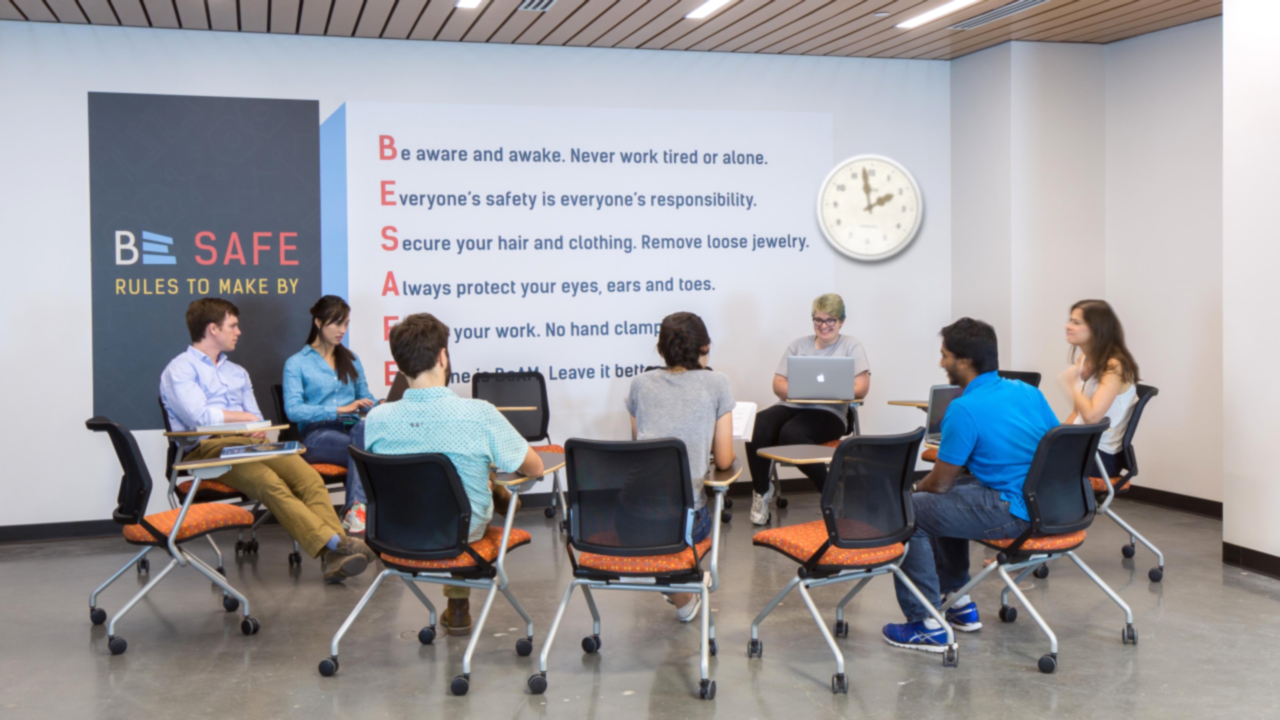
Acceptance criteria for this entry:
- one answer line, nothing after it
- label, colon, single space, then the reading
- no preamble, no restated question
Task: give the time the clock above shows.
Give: 1:58
